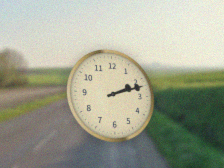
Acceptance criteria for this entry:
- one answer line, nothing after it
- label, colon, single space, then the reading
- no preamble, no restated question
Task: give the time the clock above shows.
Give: 2:12
